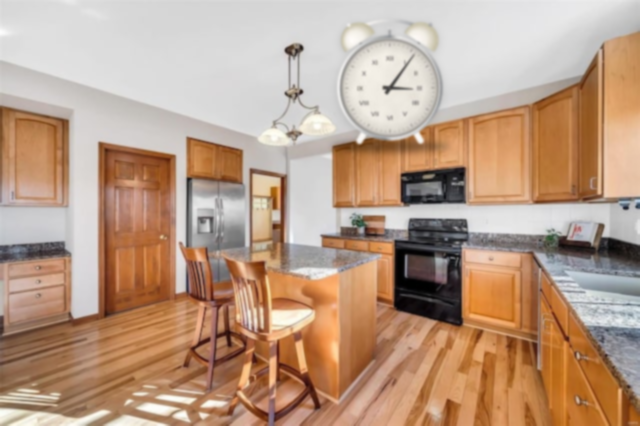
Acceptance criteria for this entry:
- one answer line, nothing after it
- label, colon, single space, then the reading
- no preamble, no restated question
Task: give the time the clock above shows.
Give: 3:06
